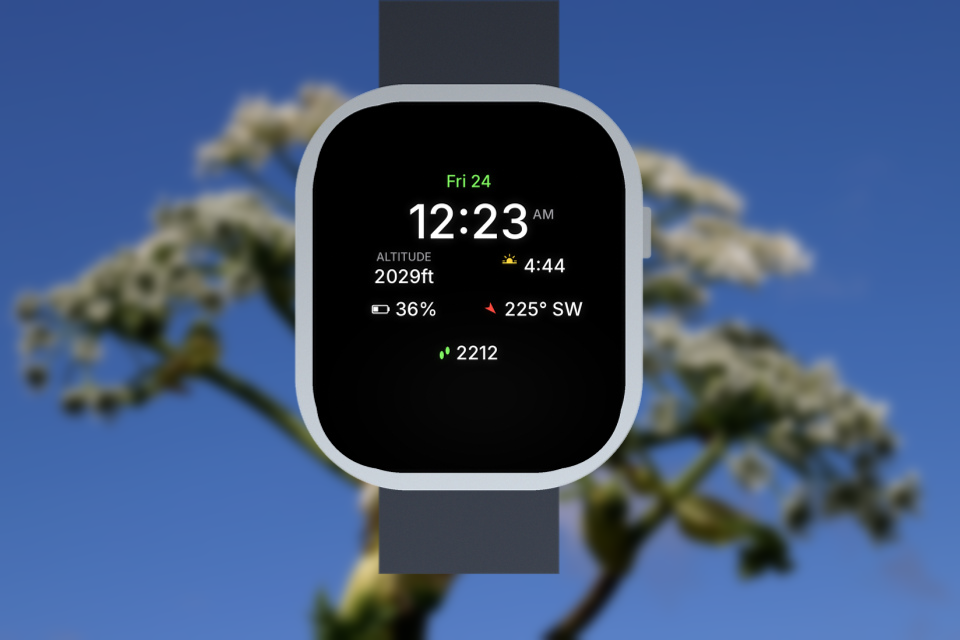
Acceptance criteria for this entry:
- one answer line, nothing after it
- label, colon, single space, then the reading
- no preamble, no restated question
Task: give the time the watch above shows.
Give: 12:23
